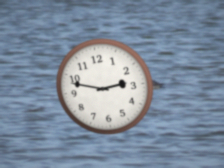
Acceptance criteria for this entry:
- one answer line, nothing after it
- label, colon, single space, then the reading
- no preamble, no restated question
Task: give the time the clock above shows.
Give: 2:48
